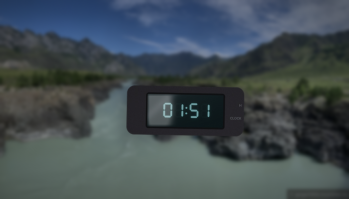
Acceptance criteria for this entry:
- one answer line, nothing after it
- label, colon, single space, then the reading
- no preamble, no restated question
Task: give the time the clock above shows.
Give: 1:51
